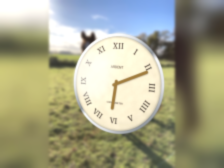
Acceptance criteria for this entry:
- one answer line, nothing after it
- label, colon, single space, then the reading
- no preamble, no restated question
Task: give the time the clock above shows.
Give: 6:11
